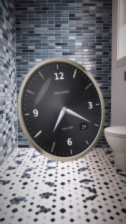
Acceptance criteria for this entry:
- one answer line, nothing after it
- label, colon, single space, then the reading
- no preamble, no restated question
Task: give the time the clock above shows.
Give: 7:20
